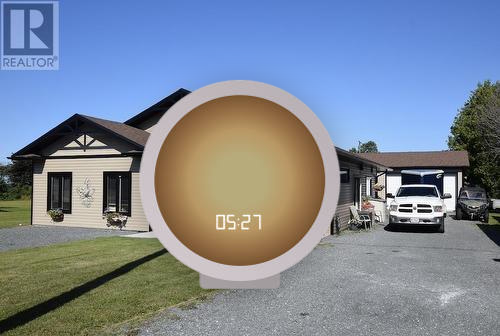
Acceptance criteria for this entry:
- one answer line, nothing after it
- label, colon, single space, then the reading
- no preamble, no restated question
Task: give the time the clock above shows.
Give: 5:27
